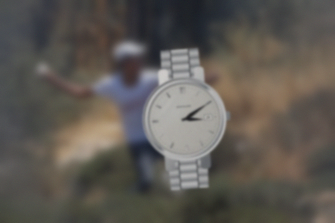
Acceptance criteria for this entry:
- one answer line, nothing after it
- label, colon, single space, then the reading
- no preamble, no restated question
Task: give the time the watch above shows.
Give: 3:10
